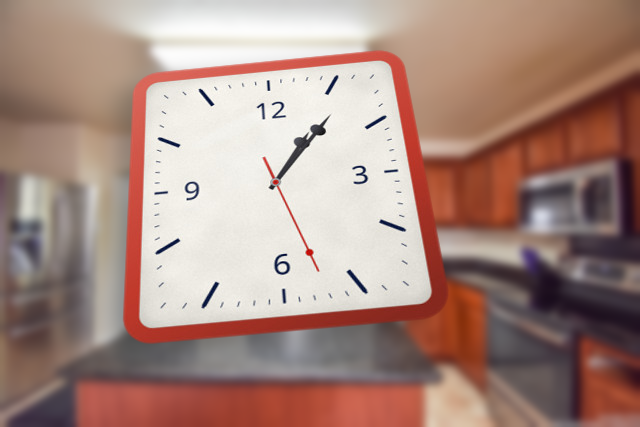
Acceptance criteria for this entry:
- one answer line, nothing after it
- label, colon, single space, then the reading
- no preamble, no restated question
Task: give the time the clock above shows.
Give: 1:06:27
